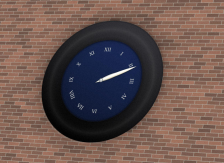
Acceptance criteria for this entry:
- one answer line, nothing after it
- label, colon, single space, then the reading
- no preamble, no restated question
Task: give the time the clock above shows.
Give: 2:11
